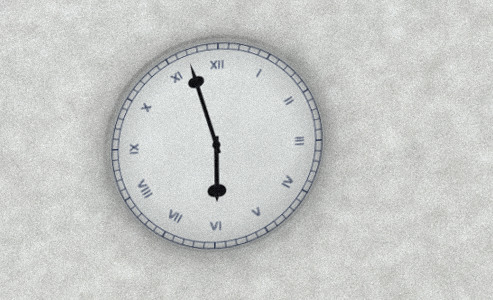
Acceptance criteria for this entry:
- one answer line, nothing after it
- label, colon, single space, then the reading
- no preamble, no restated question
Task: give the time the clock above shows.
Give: 5:57
